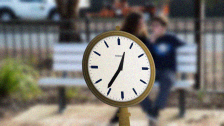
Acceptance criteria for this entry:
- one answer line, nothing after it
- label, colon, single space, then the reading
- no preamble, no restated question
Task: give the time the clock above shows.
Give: 12:36
